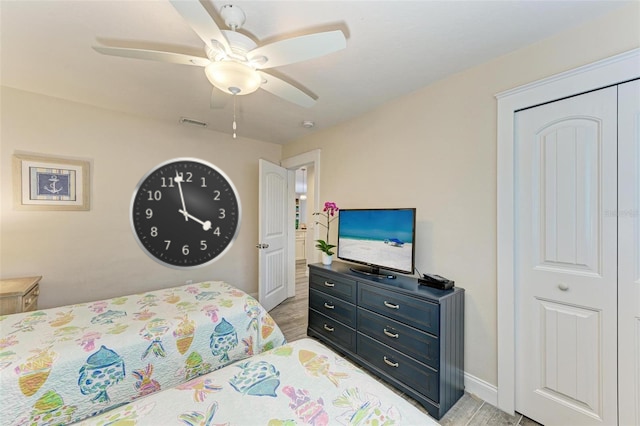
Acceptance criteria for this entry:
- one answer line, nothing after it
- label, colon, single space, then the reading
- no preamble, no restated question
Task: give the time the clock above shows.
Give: 3:58
